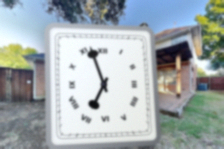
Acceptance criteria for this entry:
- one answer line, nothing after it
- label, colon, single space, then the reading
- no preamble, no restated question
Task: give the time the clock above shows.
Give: 6:57
